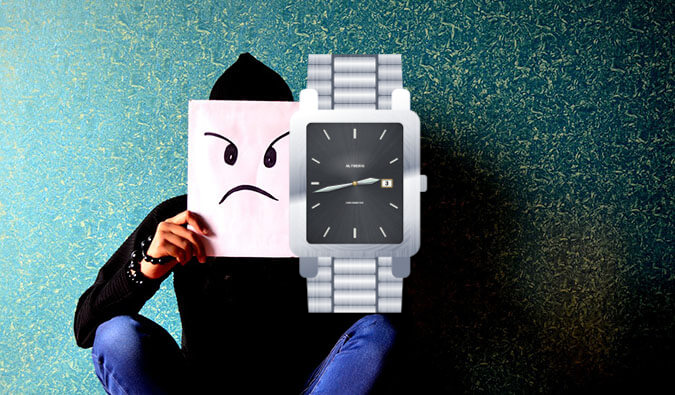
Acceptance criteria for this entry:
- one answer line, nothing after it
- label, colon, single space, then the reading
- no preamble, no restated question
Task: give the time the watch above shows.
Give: 2:43
